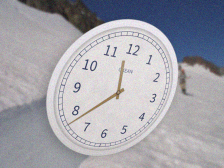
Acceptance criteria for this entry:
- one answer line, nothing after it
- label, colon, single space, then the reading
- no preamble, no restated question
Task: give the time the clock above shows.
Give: 11:38
